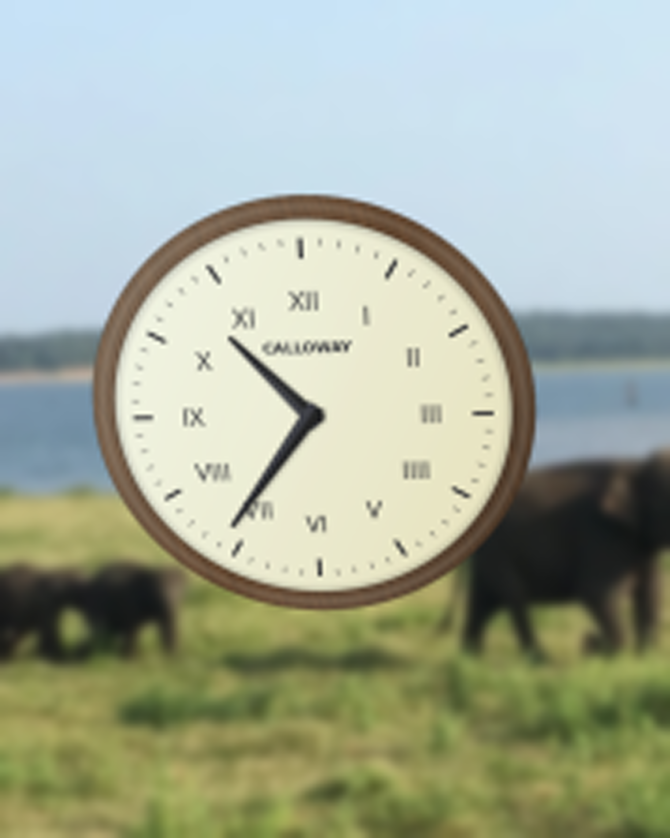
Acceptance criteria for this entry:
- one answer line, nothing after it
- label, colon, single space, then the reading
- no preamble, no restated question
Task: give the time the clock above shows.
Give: 10:36
